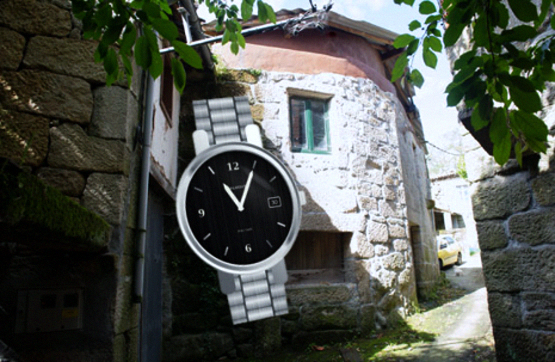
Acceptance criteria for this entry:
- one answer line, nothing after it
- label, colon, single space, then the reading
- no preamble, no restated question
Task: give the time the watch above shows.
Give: 11:05
